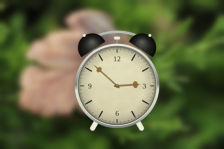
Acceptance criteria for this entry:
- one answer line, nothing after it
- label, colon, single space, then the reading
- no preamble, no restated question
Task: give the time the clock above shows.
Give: 2:52
